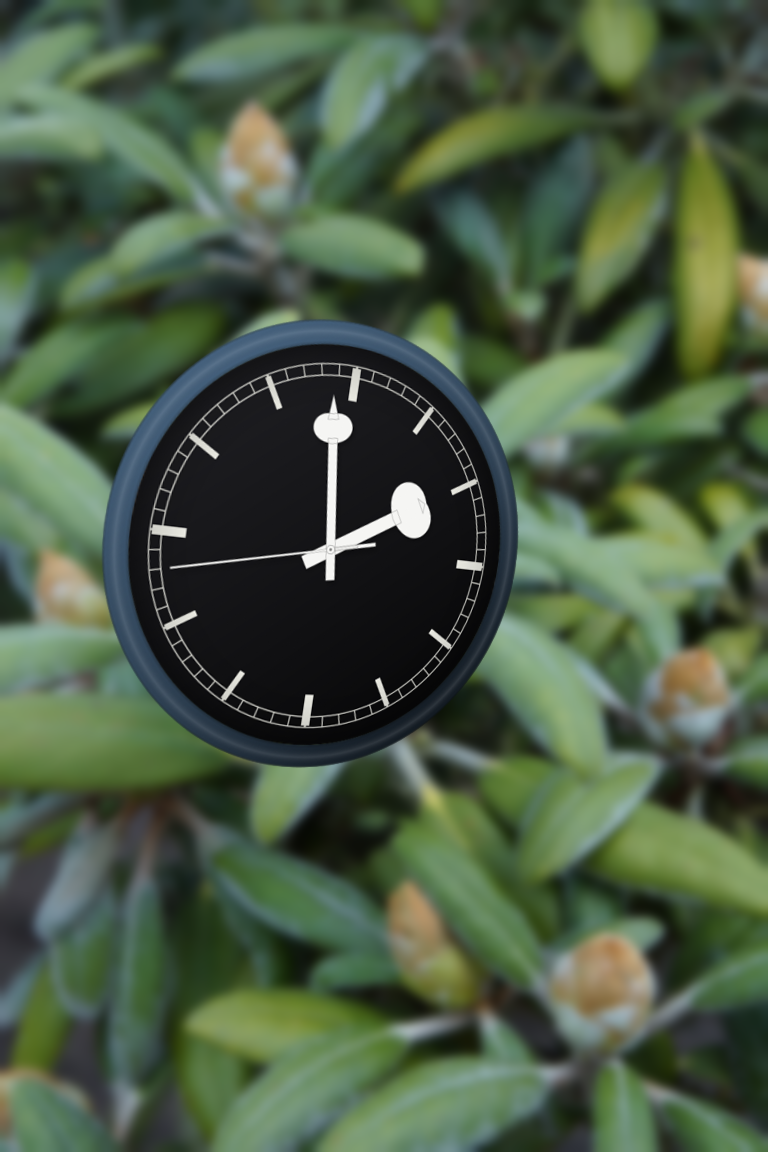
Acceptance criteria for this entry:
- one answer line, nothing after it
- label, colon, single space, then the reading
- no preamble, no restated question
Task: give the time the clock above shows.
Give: 1:58:43
